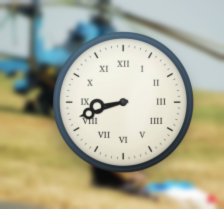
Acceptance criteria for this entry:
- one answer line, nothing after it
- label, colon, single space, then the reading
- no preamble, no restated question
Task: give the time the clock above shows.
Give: 8:42
